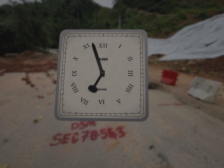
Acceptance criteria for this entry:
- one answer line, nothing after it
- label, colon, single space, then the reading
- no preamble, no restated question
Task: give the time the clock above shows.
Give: 6:57
